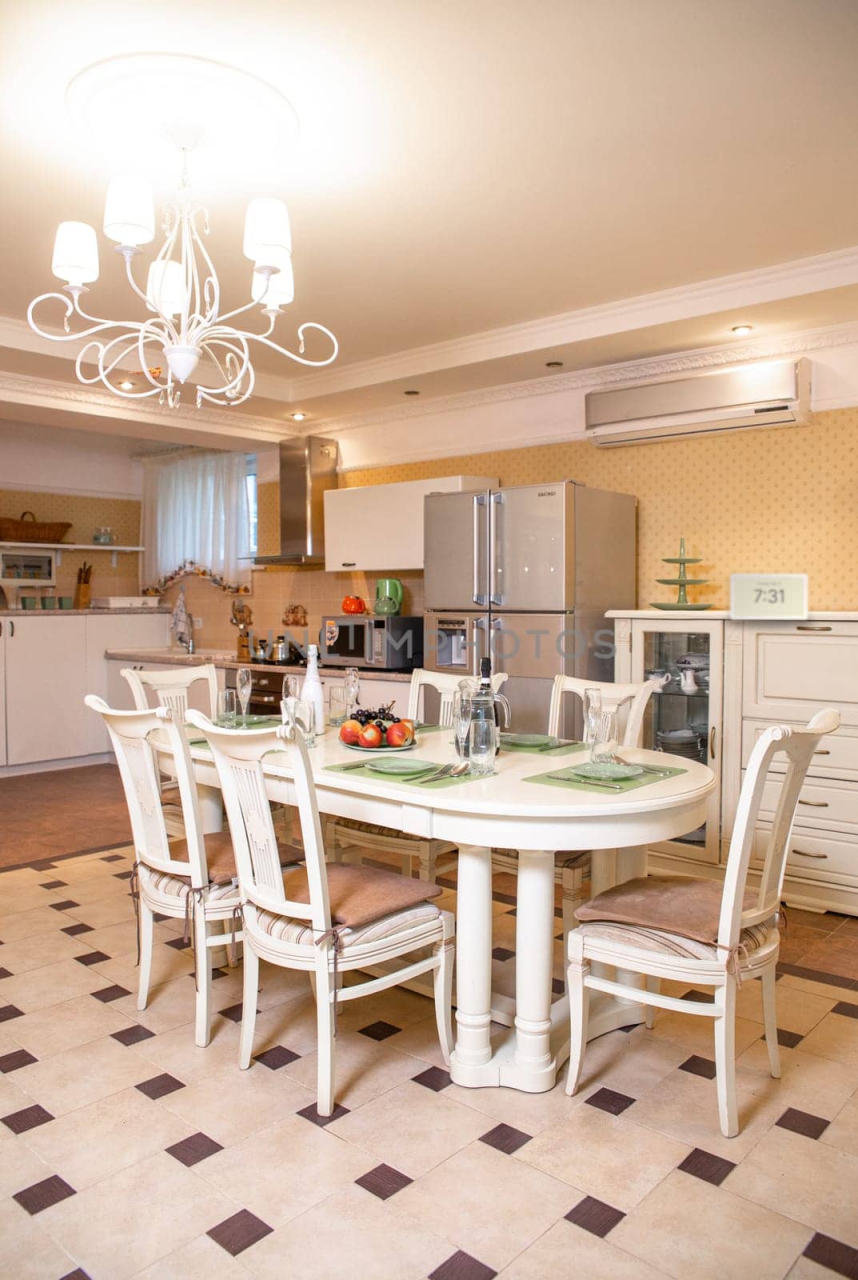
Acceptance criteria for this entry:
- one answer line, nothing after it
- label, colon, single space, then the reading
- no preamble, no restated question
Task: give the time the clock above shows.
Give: 7:31
